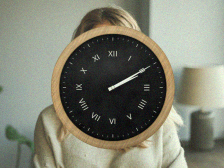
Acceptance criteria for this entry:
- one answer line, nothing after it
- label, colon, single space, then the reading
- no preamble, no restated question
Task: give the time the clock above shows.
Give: 2:10
